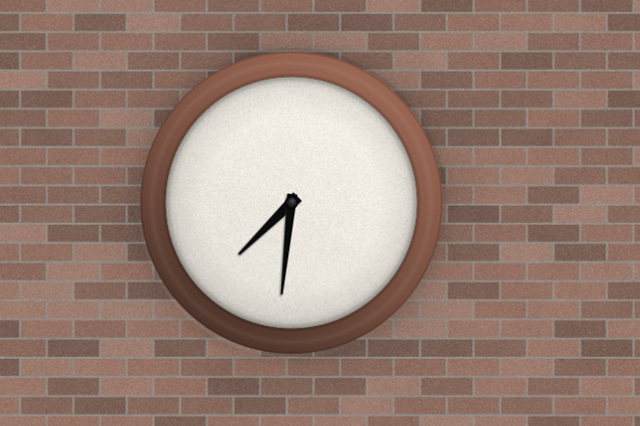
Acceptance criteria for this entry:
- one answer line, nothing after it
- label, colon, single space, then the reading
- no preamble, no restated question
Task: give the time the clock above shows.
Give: 7:31
